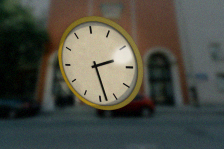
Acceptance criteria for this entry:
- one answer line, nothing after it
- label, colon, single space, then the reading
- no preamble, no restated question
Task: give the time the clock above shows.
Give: 2:28
